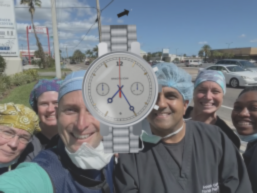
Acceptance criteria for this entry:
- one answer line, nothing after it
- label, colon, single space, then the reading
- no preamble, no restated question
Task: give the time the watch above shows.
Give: 7:25
